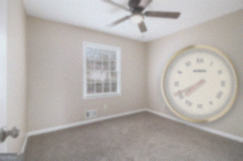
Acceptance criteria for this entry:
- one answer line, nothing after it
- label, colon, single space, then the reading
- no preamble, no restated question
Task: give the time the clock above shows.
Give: 7:41
